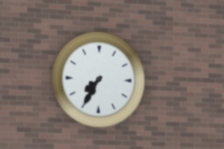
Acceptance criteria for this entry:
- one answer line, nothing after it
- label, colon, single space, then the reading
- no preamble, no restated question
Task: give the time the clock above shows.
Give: 7:35
